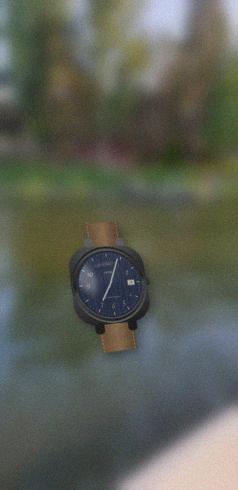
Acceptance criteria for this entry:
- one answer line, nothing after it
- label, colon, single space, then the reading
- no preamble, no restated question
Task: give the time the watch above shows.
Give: 7:04
